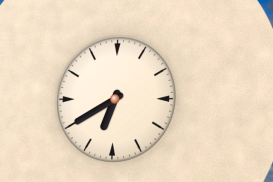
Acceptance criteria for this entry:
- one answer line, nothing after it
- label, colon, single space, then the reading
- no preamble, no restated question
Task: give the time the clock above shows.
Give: 6:40
